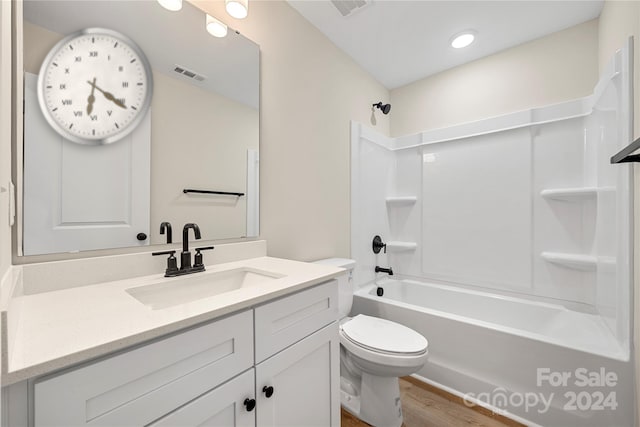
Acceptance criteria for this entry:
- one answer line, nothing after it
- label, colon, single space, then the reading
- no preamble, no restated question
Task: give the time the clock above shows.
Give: 6:21
